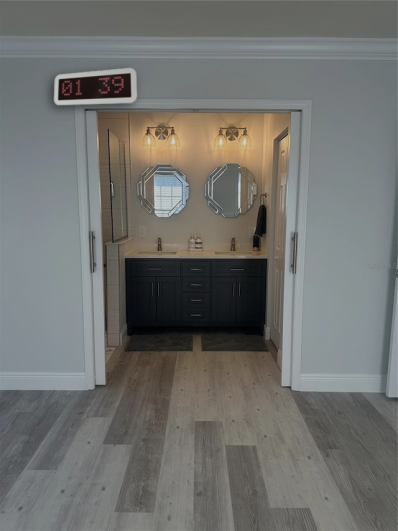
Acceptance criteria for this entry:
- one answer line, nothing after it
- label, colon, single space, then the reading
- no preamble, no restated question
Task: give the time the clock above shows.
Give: 1:39
